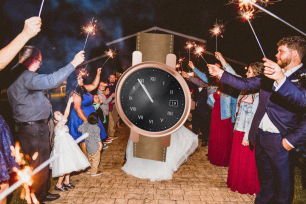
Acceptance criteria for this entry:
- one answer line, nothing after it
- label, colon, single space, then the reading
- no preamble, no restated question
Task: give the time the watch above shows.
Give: 10:54
